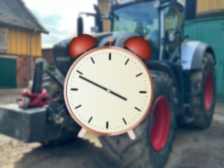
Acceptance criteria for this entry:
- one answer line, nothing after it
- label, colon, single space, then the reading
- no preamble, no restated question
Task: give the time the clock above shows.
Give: 3:49
